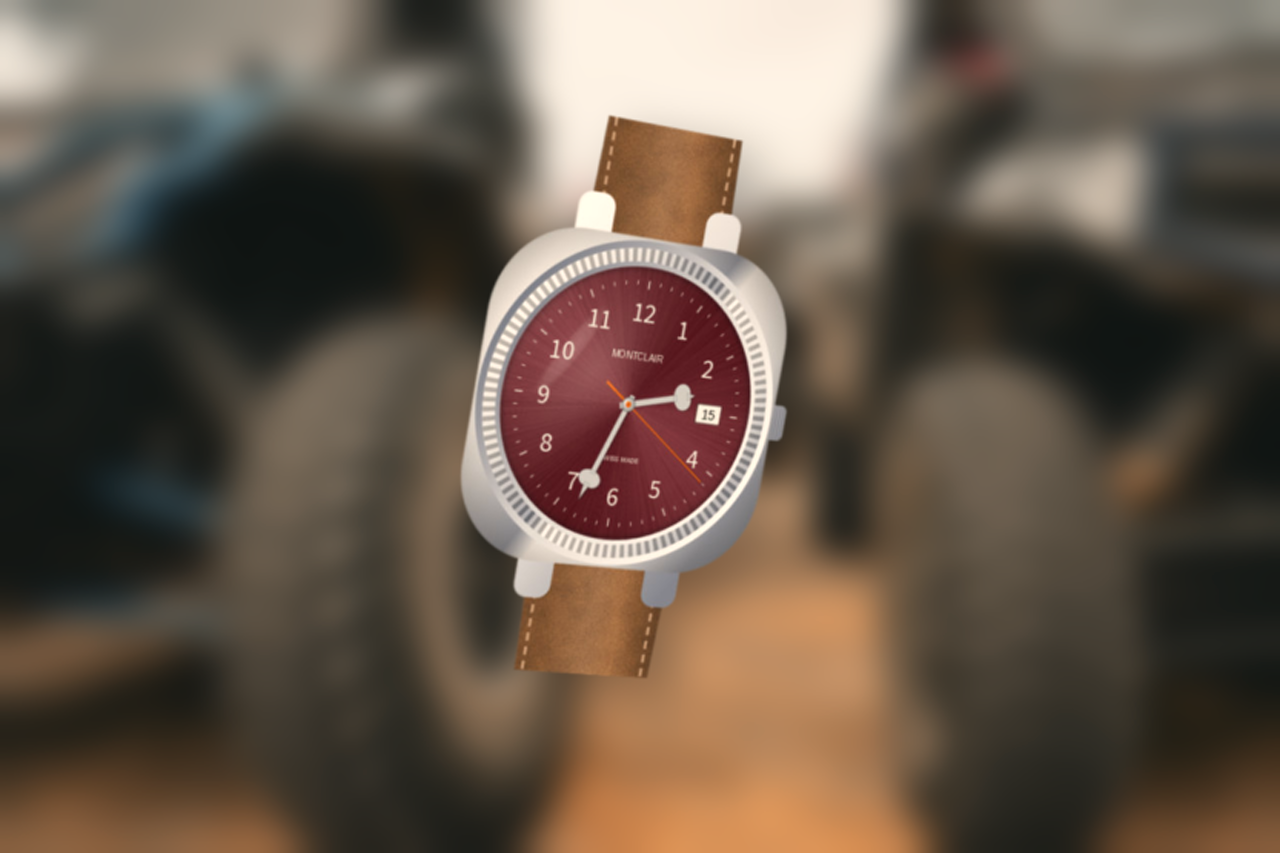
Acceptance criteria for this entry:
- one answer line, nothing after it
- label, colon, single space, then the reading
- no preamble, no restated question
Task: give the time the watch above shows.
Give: 2:33:21
